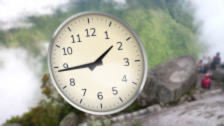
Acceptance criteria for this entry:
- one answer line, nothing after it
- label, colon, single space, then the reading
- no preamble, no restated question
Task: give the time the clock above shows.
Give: 1:44
